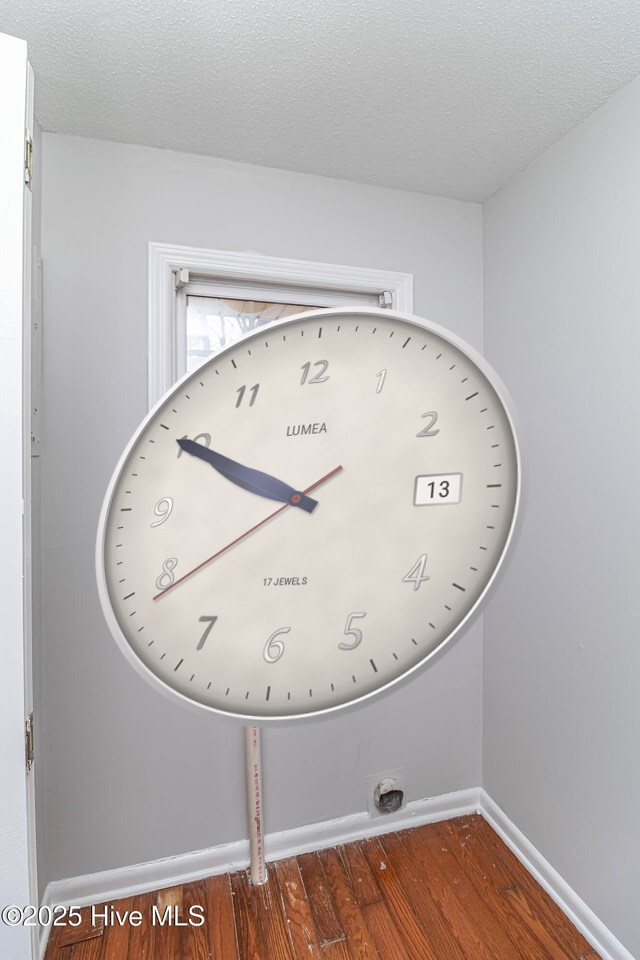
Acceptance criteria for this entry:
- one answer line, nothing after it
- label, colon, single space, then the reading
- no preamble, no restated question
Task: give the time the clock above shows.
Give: 9:49:39
